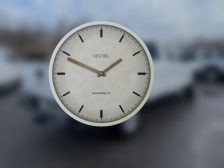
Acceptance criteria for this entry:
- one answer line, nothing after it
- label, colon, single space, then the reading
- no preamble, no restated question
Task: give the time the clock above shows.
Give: 1:49
